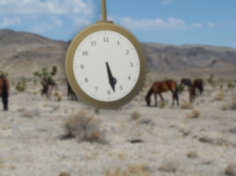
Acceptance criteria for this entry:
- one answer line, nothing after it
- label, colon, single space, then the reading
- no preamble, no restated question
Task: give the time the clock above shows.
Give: 5:28
